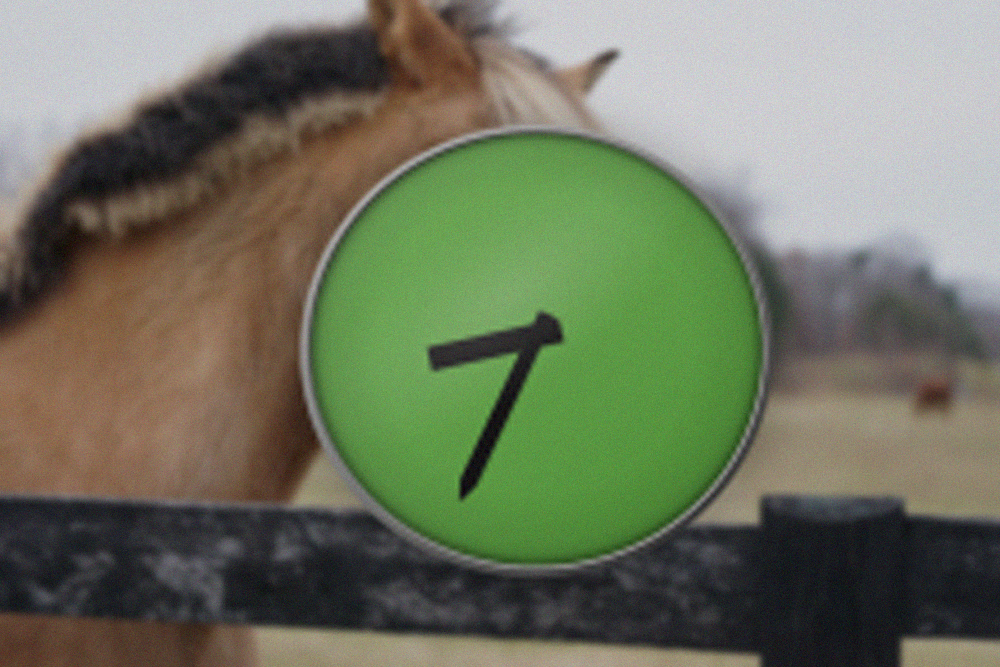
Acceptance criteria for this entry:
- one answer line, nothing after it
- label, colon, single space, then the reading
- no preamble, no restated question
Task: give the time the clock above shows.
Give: 8:34
